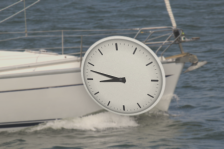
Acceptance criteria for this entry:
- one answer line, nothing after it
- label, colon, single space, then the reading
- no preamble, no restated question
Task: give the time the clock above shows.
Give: 8:48
